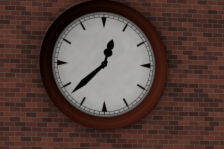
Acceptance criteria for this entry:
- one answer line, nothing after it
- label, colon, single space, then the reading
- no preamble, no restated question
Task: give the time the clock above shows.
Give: 12:38
